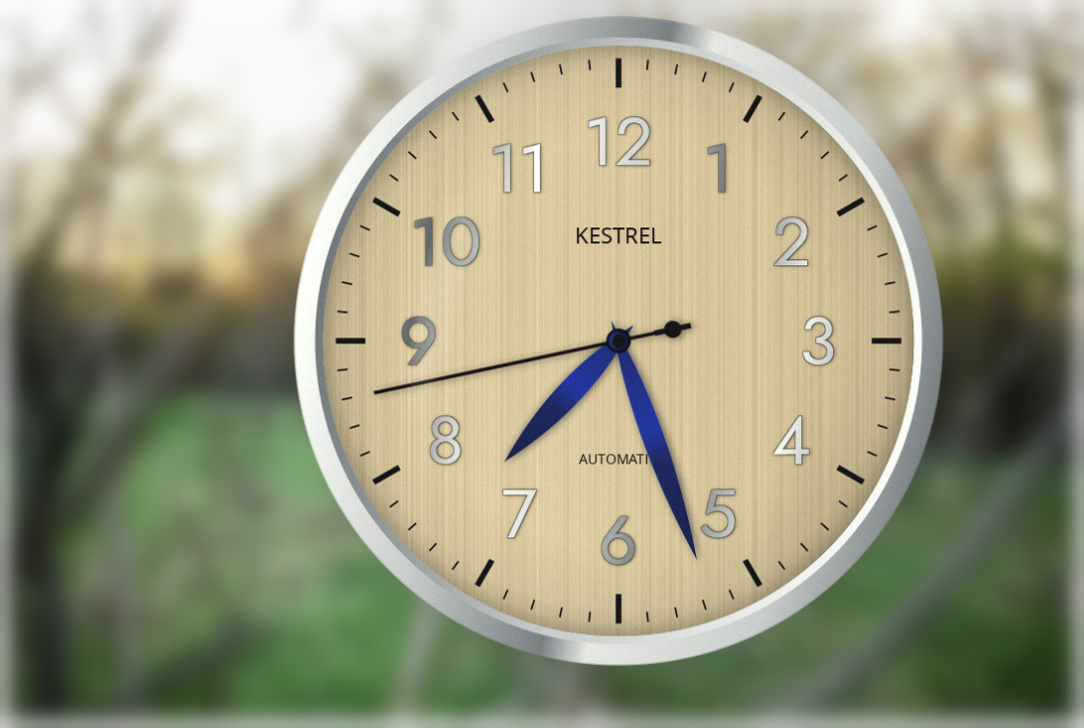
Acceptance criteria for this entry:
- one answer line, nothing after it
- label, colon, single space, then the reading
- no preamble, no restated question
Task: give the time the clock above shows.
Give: 7:26:43
